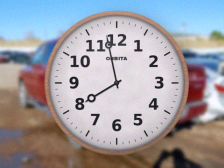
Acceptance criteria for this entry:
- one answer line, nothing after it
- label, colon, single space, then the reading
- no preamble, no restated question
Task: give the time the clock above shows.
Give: 7:58
